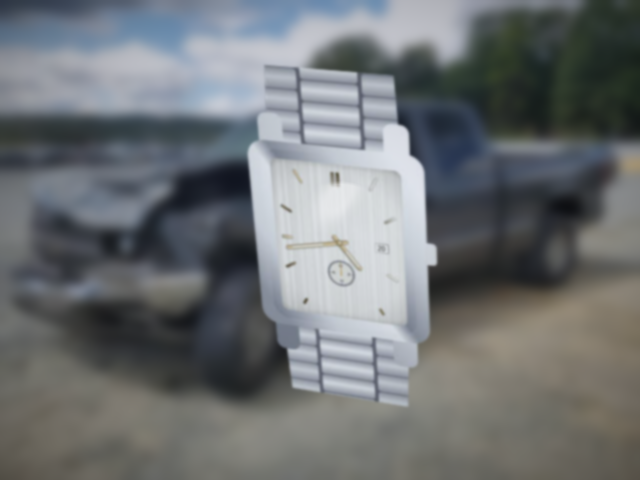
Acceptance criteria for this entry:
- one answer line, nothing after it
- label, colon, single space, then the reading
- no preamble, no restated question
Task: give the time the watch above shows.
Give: 4:43
